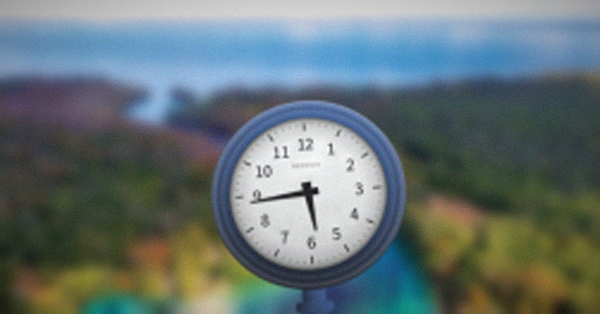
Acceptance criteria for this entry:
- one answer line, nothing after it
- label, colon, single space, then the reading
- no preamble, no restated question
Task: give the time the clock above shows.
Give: 5:44
